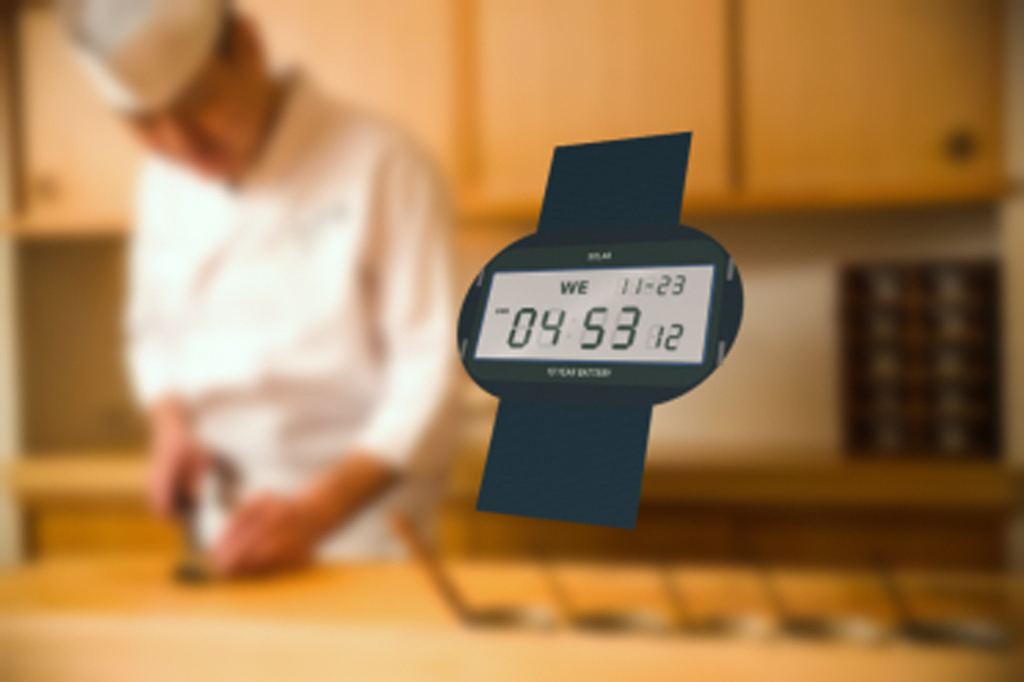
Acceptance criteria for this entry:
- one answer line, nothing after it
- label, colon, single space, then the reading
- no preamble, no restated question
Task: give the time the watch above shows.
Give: 4:53:12
